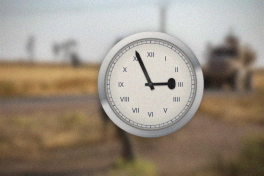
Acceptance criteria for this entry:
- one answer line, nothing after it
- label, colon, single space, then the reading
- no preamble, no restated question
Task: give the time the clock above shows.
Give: 2:56
